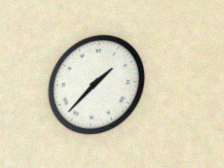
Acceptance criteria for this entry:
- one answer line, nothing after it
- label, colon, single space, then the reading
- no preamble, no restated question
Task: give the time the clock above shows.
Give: 1:37
